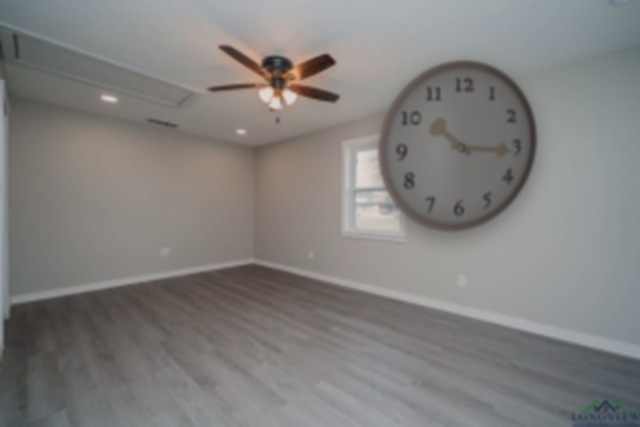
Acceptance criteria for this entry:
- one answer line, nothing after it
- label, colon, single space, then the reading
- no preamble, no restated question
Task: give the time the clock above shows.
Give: 10:16
